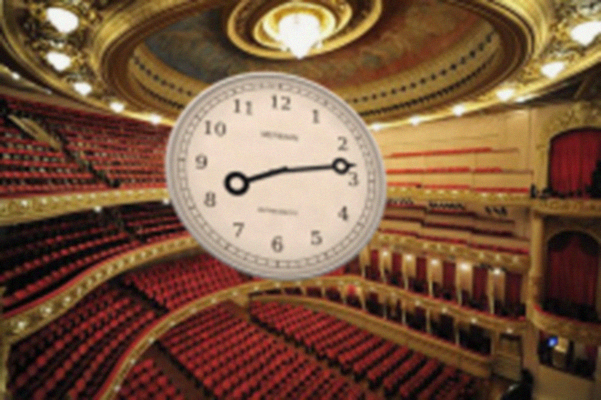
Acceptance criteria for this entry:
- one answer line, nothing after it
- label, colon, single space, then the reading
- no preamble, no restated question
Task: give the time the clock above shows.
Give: 8:13
